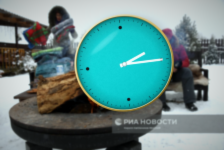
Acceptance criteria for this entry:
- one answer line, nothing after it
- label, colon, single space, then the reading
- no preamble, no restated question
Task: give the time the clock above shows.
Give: 2:15
